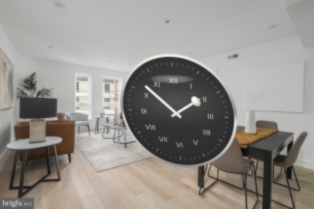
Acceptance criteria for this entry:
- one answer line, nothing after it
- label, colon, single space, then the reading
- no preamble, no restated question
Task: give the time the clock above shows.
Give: 1:52
